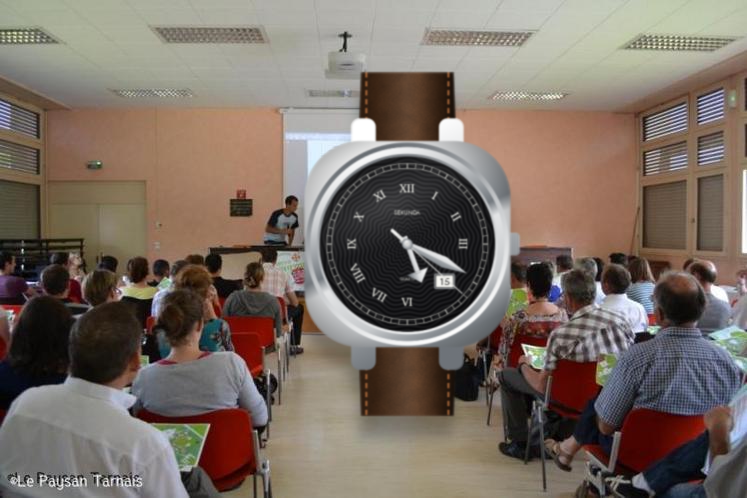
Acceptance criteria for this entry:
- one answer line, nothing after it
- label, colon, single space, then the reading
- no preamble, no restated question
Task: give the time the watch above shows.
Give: 5:19:22
